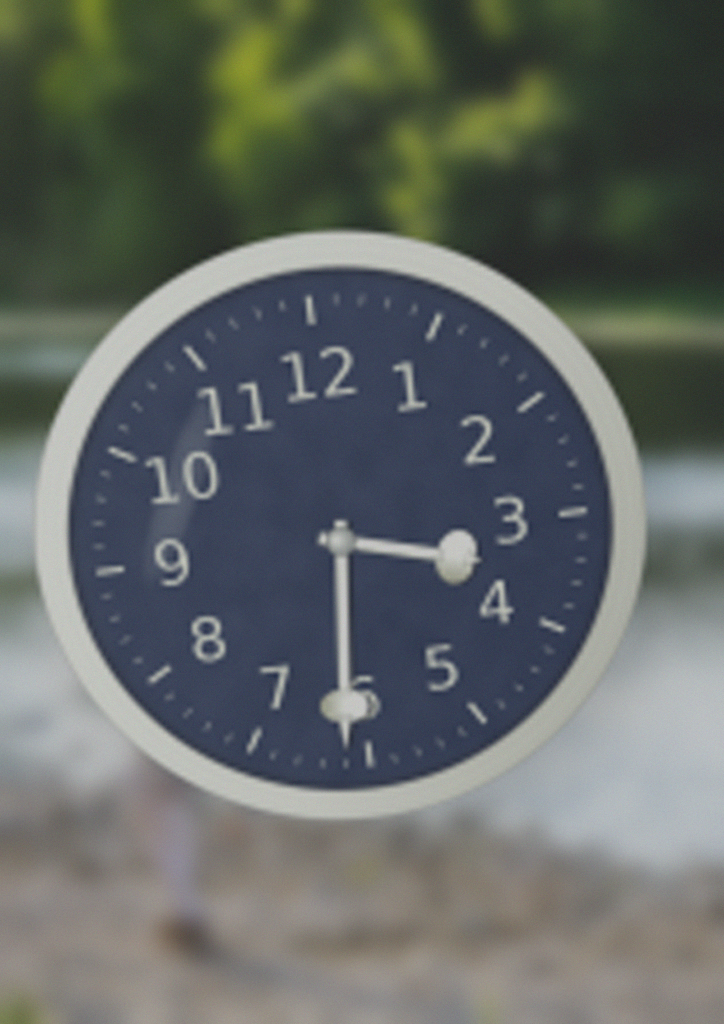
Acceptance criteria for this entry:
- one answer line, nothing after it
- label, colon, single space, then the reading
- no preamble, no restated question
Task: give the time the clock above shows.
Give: 3:31
